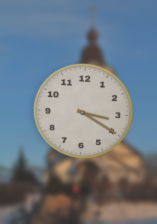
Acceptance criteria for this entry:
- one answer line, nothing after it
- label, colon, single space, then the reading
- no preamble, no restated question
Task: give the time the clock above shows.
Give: 3:20
